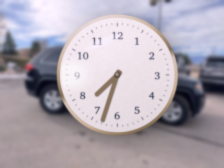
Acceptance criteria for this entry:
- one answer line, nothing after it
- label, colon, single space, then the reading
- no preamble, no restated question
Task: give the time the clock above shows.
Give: 7:33
